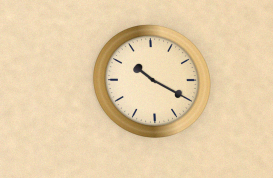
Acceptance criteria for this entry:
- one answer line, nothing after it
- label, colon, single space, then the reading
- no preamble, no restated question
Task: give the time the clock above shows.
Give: 10:20
